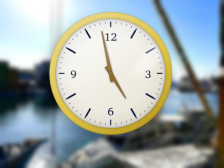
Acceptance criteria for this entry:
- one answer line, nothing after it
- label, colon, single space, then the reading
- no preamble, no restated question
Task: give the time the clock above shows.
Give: 4:58
